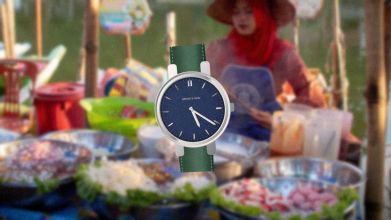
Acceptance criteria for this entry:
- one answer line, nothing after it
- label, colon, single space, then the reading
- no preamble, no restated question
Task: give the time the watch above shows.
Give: 5:21
